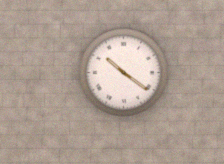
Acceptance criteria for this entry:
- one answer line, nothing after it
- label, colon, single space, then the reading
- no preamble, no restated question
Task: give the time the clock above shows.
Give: 10:21
